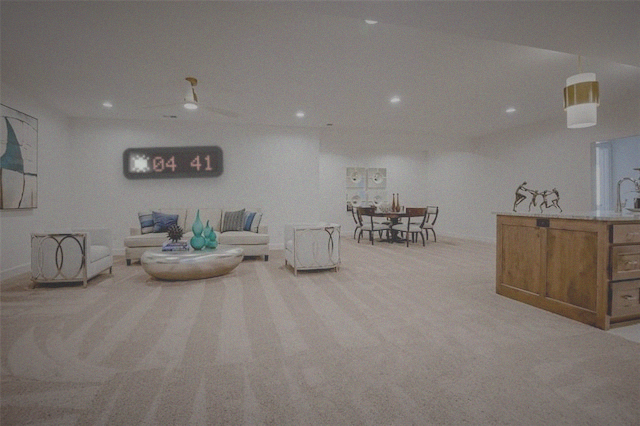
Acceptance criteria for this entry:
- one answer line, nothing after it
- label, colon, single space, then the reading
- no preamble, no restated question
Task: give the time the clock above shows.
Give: 4:41
